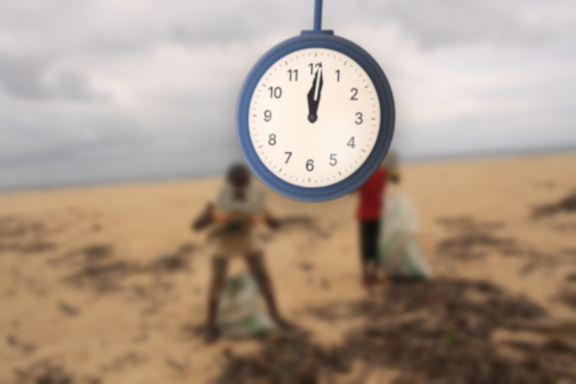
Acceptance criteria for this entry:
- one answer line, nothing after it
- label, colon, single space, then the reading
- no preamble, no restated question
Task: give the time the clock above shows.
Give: 12:01
